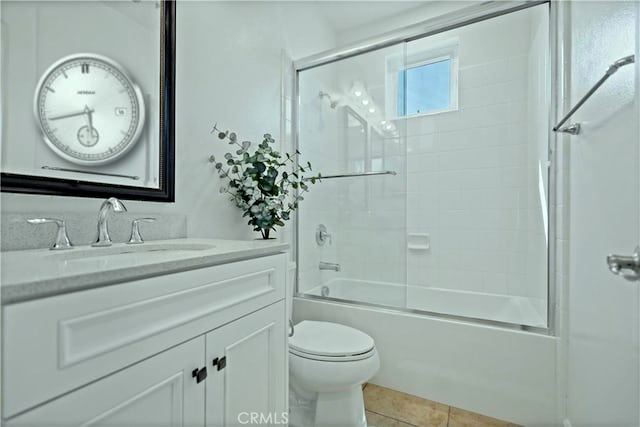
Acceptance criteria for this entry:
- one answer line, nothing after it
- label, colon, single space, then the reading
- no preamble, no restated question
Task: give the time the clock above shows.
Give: 5:43
